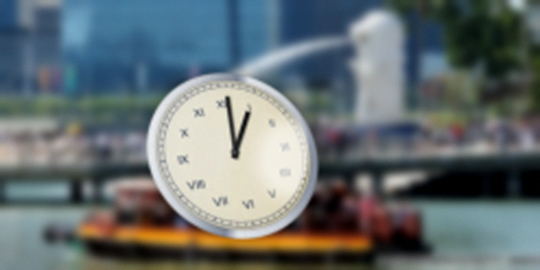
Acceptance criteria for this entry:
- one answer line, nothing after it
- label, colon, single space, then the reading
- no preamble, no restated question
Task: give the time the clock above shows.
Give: 1:01
